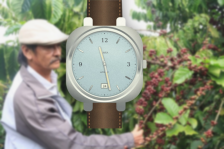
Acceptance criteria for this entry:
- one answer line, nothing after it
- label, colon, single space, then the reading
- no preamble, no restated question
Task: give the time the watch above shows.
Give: 11:28
